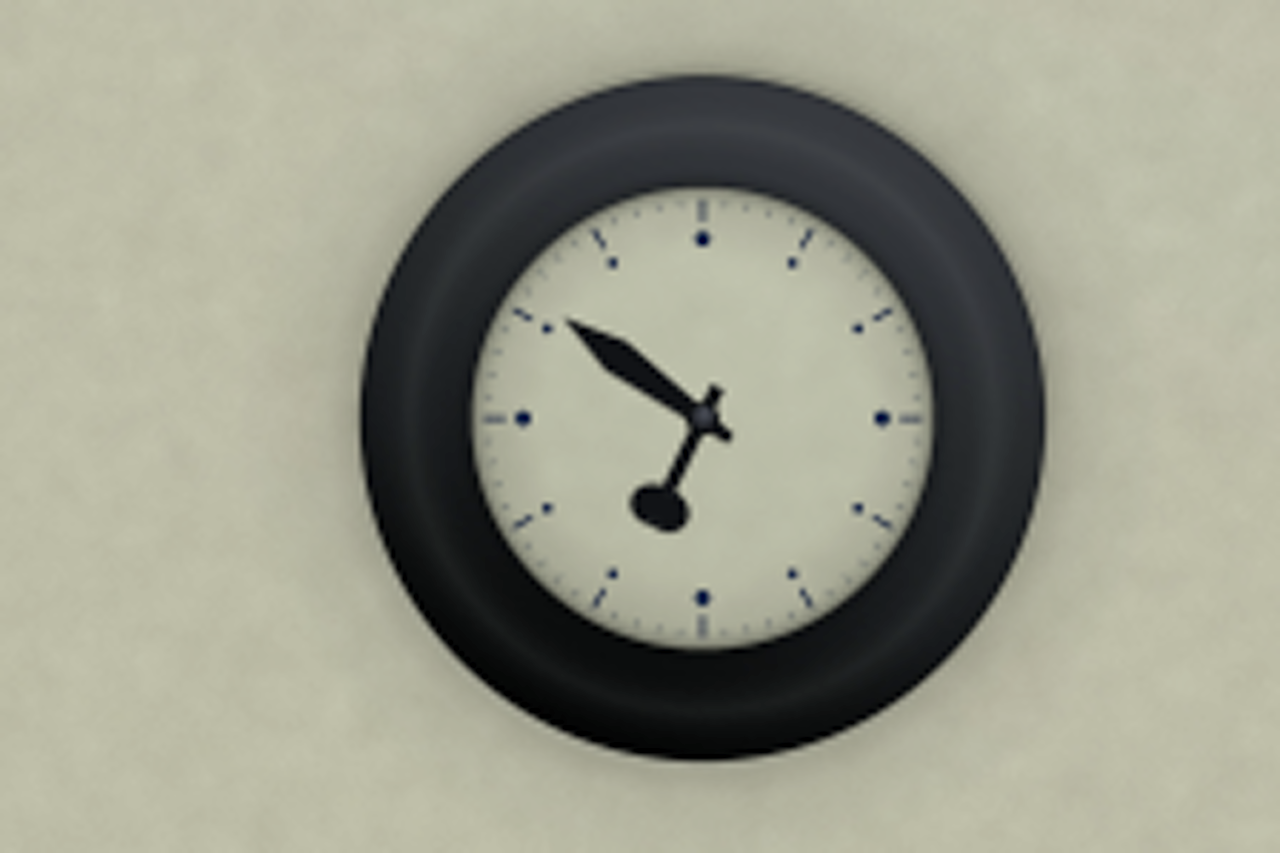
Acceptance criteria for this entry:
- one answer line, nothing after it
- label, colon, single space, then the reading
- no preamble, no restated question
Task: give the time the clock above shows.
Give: 6:51
